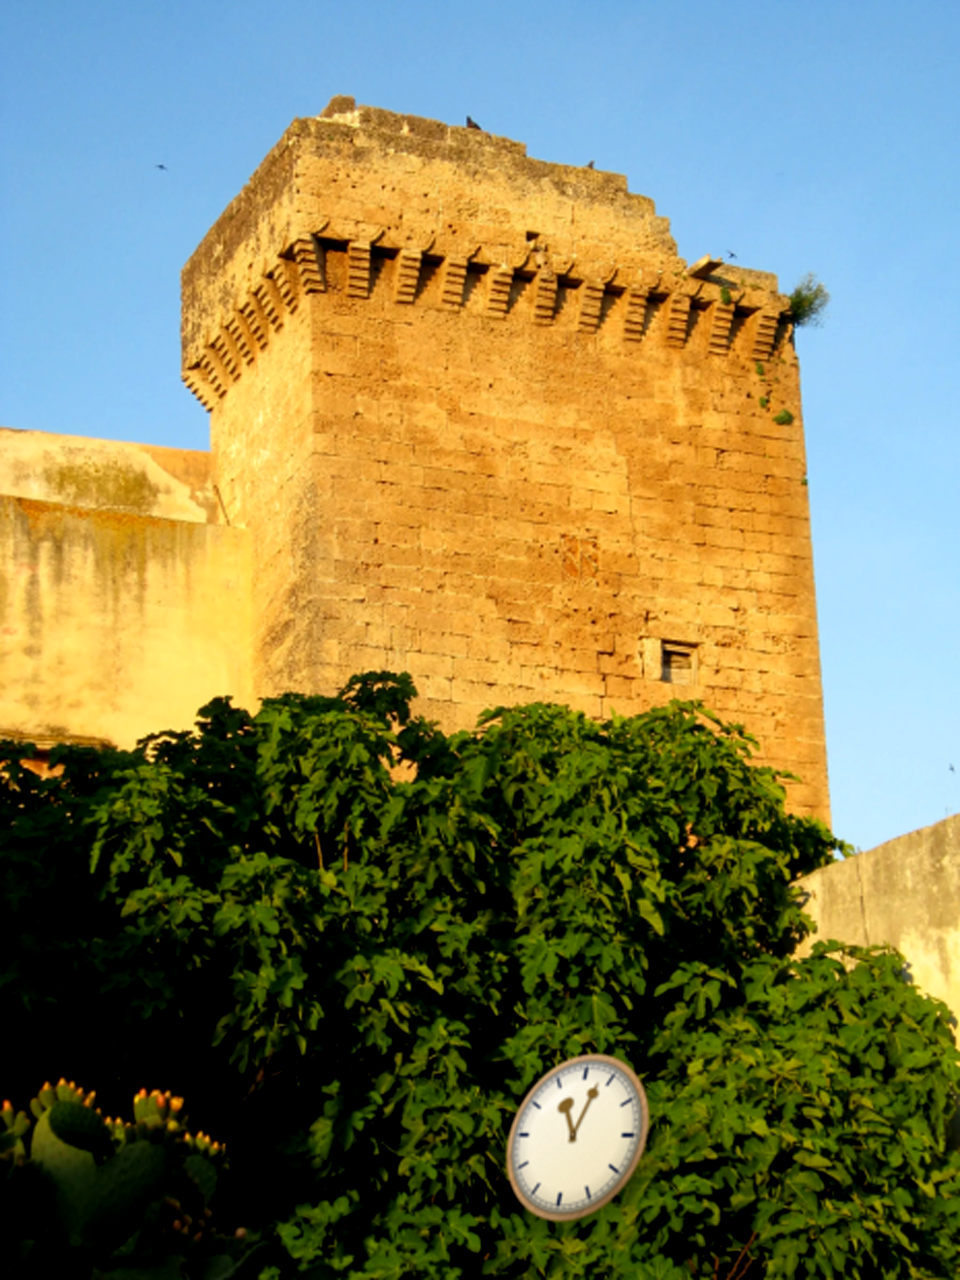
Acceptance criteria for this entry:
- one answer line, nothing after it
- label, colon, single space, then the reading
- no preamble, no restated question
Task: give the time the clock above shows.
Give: 11:03
